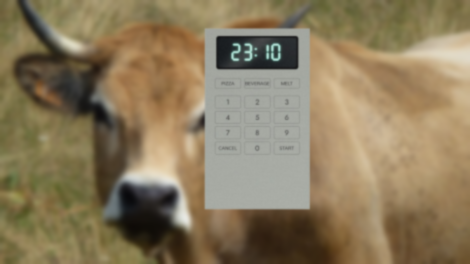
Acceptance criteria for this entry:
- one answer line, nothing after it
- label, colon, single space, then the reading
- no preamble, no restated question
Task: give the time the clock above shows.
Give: 23:10
